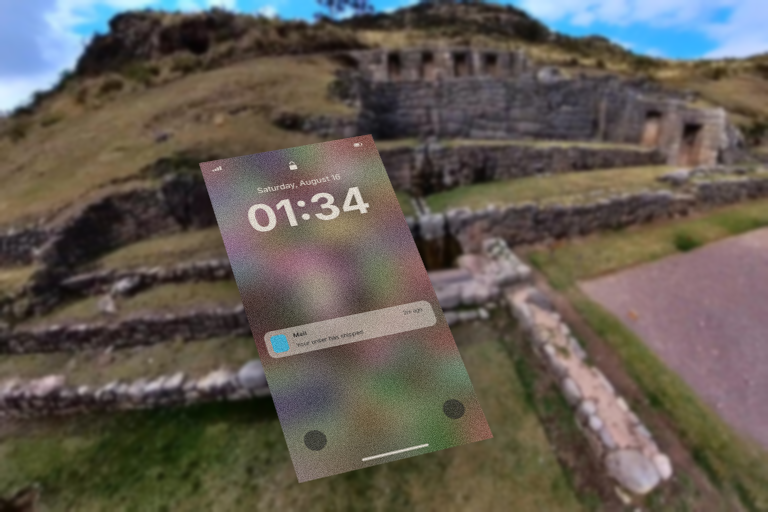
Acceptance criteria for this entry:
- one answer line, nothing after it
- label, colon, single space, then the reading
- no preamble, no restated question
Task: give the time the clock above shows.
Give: 1:34
